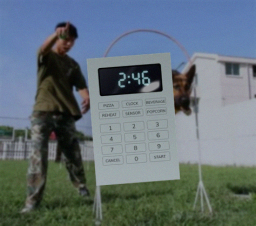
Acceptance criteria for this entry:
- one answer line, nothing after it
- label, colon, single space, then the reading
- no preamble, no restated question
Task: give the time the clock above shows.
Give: 2:46
